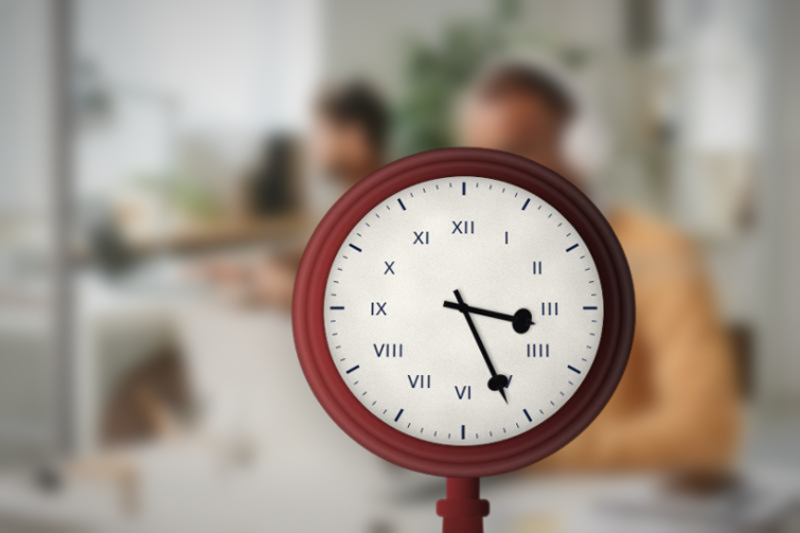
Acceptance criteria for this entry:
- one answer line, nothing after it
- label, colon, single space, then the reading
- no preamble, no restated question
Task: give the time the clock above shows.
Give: 3:26
